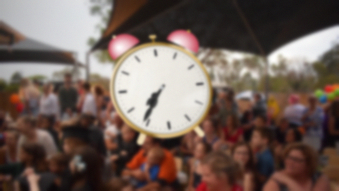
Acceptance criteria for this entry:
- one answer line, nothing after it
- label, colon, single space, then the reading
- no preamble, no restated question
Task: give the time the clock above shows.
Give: 7:36
